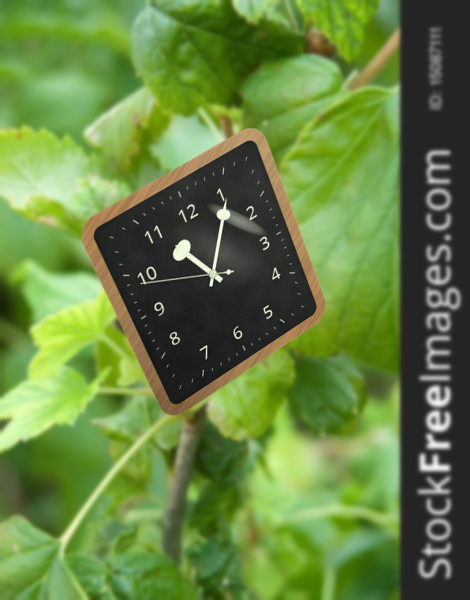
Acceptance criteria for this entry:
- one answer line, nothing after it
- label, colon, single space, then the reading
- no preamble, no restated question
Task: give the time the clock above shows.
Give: 11:05:49
